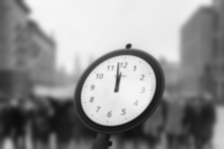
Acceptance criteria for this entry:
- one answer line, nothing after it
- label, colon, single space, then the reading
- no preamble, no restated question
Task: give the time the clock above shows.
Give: 11:58
